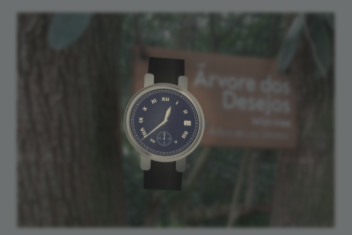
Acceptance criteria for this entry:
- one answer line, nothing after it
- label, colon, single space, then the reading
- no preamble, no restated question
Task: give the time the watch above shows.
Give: 12:38
